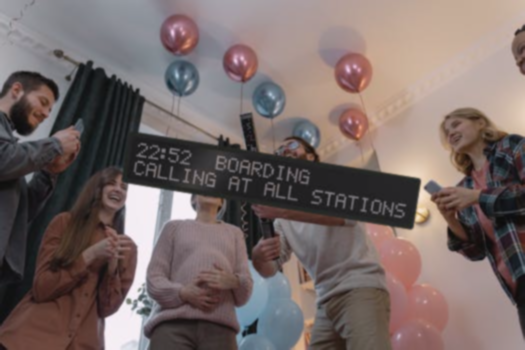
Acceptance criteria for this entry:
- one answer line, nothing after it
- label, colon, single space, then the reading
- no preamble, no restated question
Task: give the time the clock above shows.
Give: 22:52
